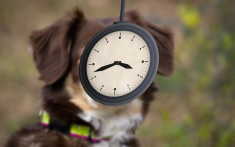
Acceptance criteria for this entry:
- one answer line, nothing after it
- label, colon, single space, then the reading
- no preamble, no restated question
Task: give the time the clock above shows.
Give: 3:42
